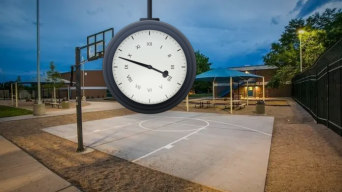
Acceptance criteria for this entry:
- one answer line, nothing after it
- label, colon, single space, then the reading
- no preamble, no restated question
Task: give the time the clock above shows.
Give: 3:48
